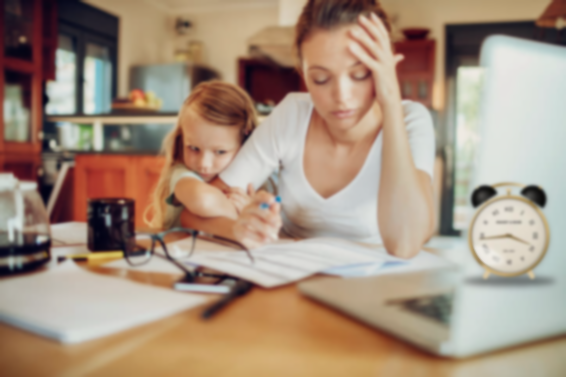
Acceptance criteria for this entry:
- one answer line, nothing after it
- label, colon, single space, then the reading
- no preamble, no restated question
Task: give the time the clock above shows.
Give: 3:44
